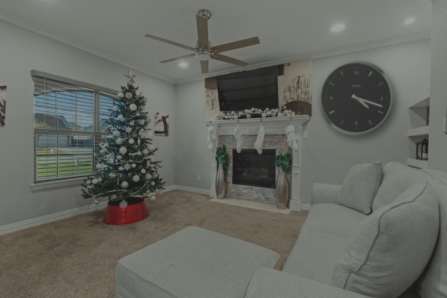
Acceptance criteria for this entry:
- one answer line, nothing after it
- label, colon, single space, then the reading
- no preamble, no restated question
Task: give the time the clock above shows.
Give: 4:18
